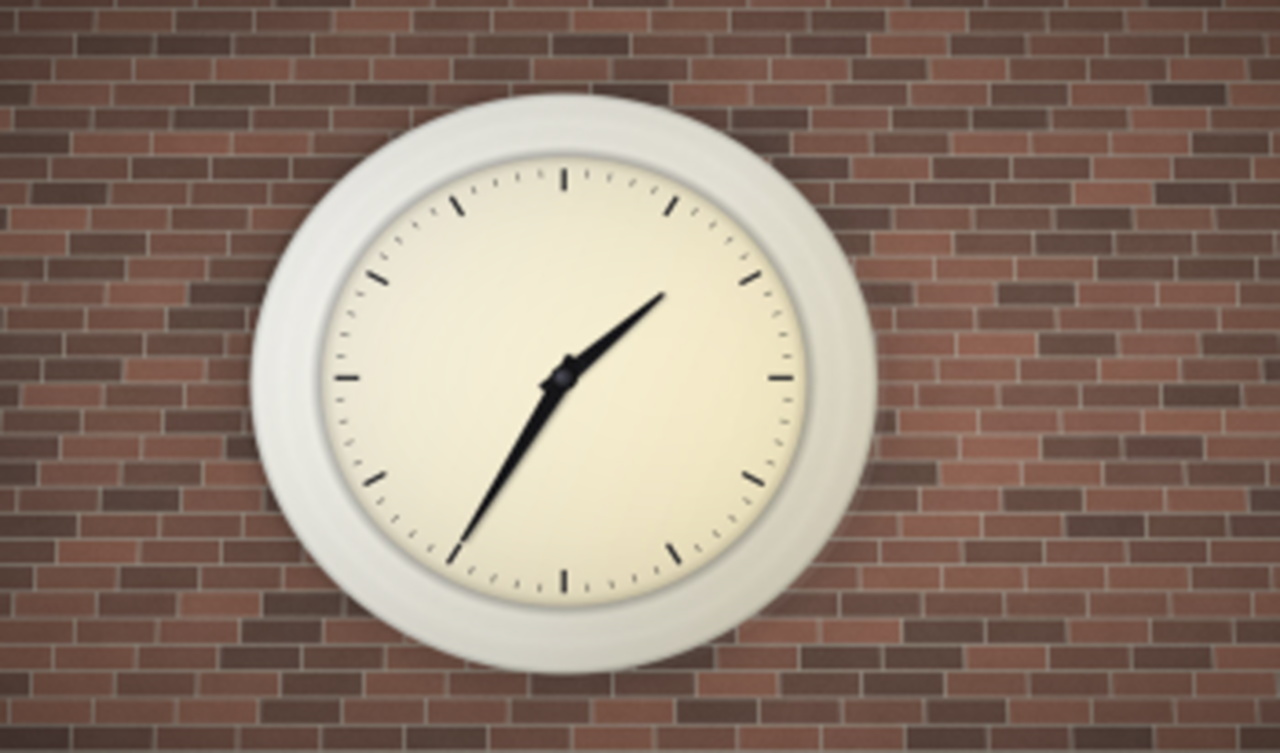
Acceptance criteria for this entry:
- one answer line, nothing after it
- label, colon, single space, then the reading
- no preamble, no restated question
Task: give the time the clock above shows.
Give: 1:35
